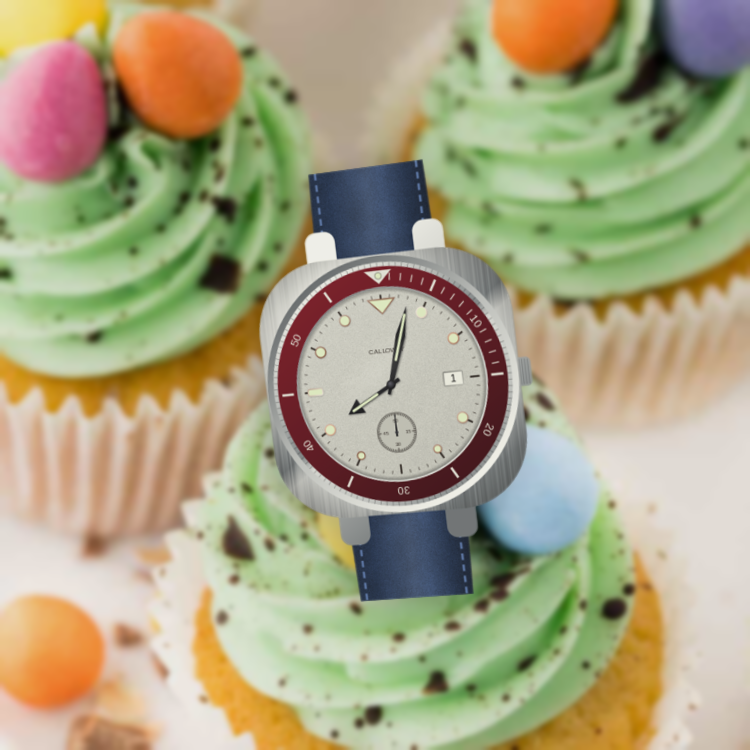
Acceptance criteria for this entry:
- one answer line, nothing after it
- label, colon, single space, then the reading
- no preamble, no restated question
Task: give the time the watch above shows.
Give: 8:03
